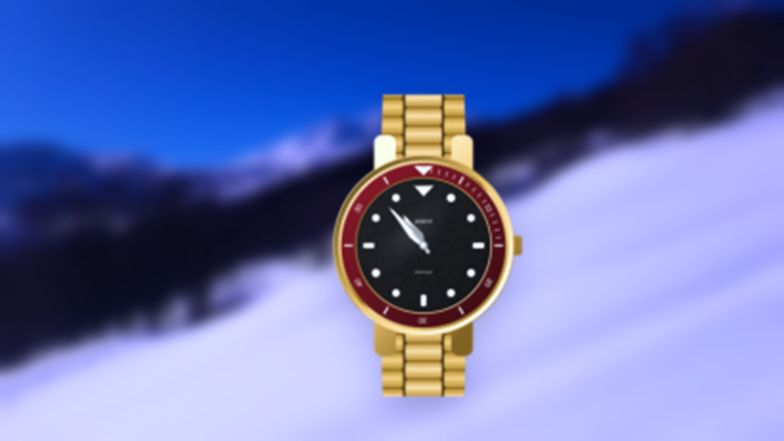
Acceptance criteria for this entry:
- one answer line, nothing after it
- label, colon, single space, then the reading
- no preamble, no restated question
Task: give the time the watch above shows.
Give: 10:53
